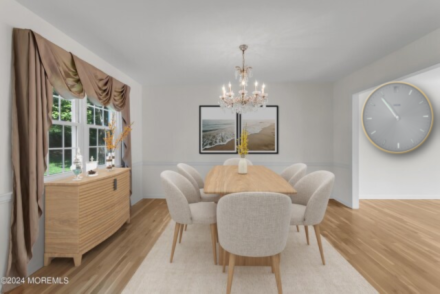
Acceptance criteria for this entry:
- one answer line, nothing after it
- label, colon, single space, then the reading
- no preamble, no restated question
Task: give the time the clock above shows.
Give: 10:54
